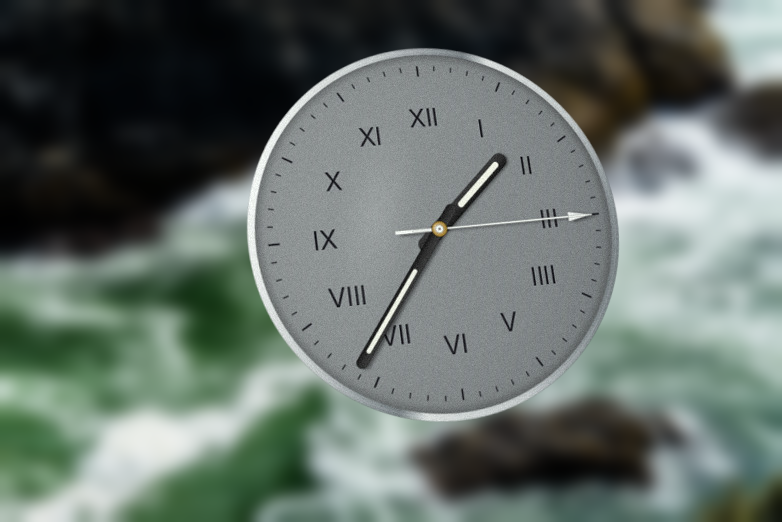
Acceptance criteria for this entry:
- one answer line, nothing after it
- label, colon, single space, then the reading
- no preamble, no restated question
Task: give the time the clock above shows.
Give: 1:36:15
